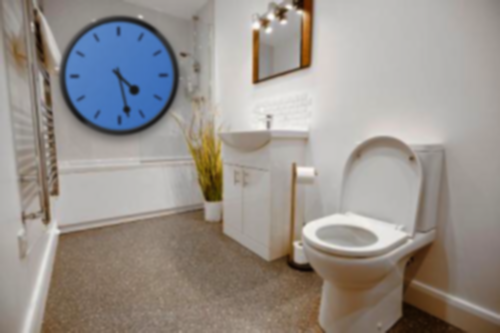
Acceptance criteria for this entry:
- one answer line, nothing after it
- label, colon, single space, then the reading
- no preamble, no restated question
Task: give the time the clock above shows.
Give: 4:28
